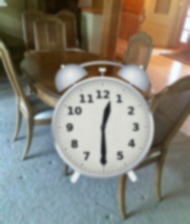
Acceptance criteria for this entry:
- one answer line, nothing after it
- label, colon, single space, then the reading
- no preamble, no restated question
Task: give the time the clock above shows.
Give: 12:30
